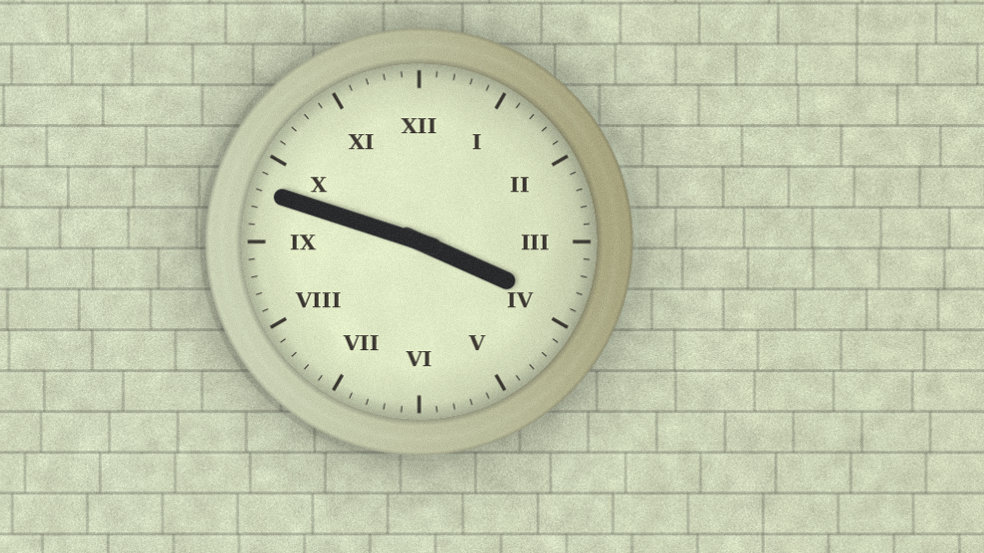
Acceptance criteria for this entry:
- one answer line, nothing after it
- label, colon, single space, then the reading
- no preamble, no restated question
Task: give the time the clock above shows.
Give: 3:48
